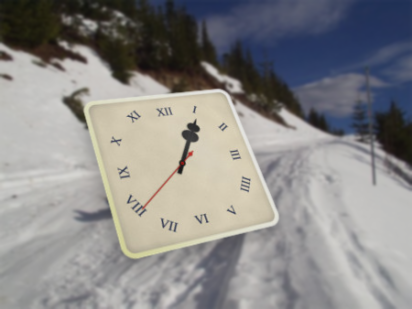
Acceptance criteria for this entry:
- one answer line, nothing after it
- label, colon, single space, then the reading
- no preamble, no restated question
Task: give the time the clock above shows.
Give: 1:05:39
